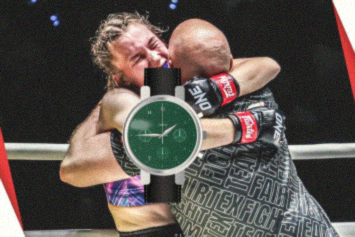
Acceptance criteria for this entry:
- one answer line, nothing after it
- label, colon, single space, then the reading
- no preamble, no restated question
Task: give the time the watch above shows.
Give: 1:45
